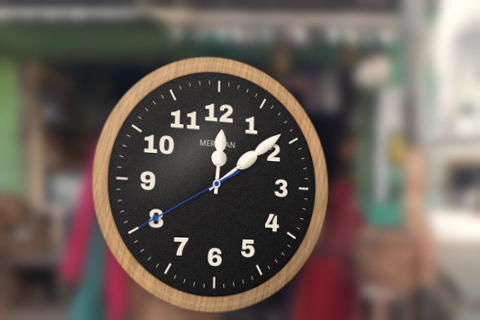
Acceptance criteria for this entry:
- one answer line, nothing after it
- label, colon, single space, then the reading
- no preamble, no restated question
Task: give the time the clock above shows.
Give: 12:08:40
